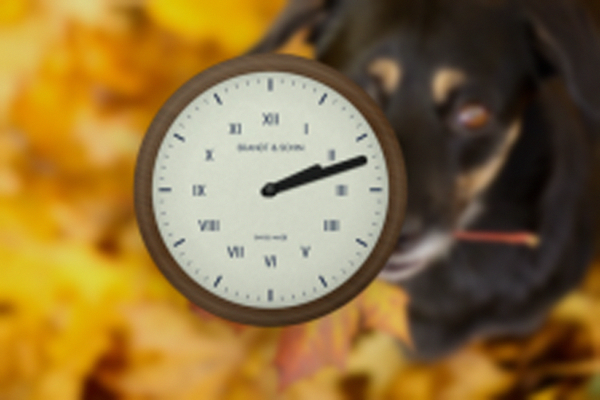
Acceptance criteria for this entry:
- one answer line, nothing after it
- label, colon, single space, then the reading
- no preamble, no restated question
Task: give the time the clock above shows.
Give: 2:12
